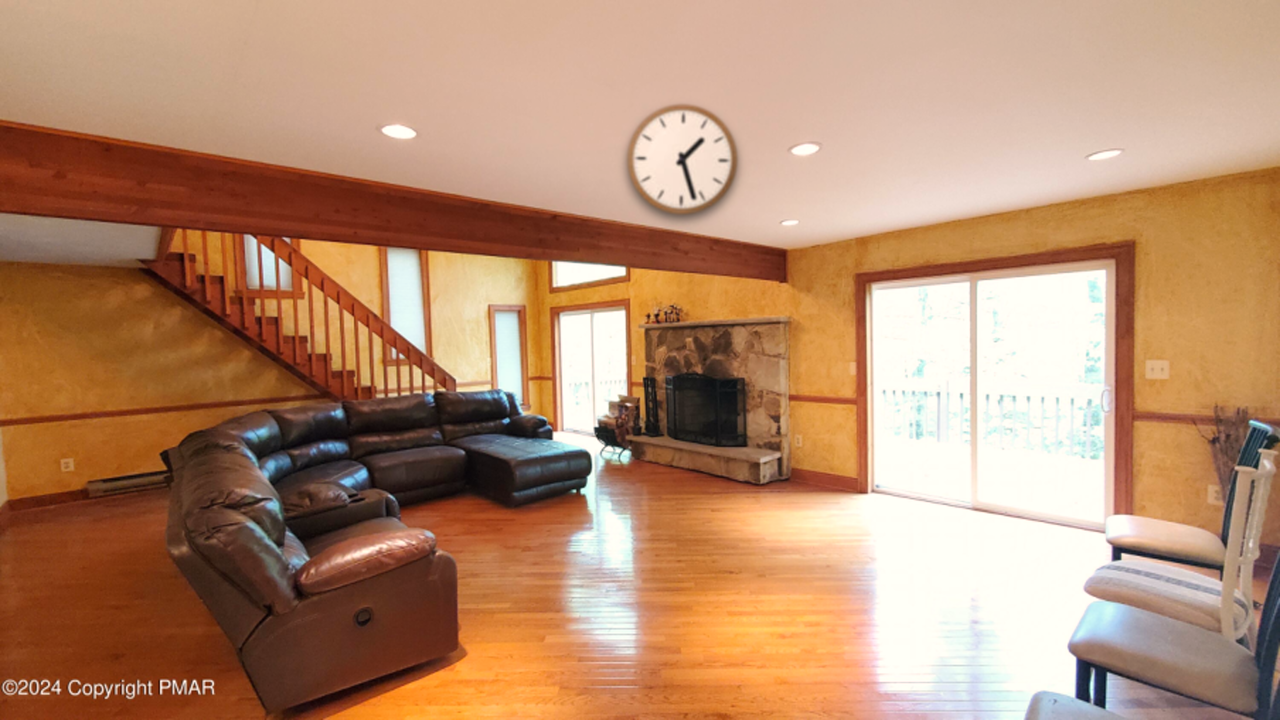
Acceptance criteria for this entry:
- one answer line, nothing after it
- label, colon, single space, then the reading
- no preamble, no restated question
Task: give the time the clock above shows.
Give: 1:27
